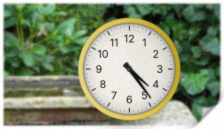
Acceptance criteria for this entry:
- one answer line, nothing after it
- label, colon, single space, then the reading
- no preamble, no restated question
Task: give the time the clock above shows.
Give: 4:24
